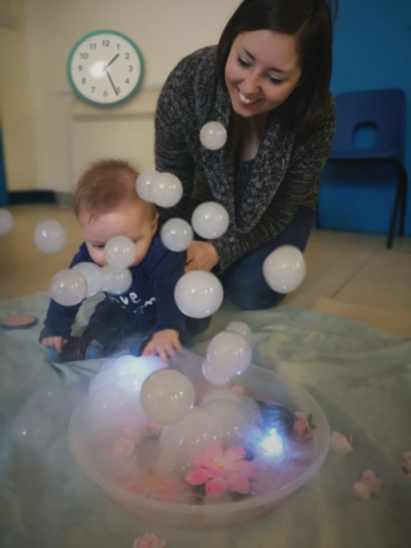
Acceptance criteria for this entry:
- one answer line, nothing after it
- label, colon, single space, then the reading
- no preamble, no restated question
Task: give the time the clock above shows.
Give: 1:26
